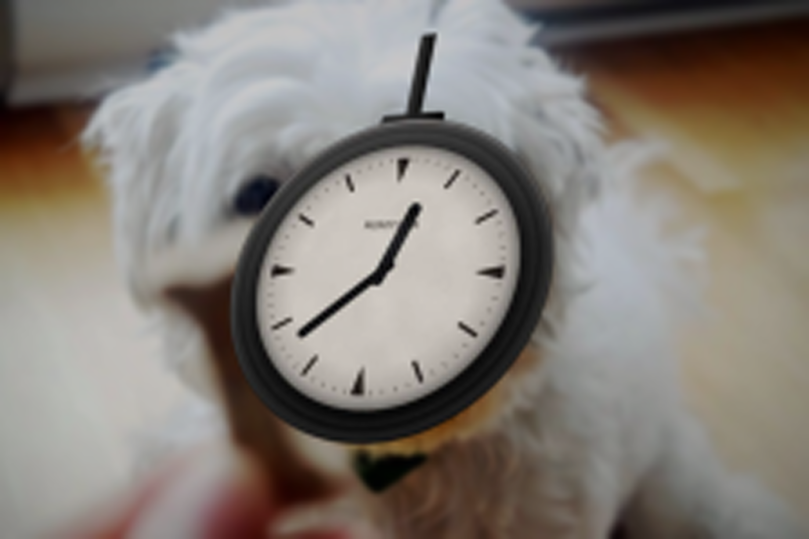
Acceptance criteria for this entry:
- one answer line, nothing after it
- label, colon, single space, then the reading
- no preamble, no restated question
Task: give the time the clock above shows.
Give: 12:38
